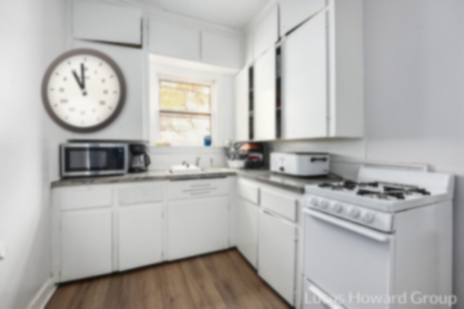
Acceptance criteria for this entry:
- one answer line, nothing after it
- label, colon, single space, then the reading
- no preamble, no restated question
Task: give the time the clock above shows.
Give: 10:59
